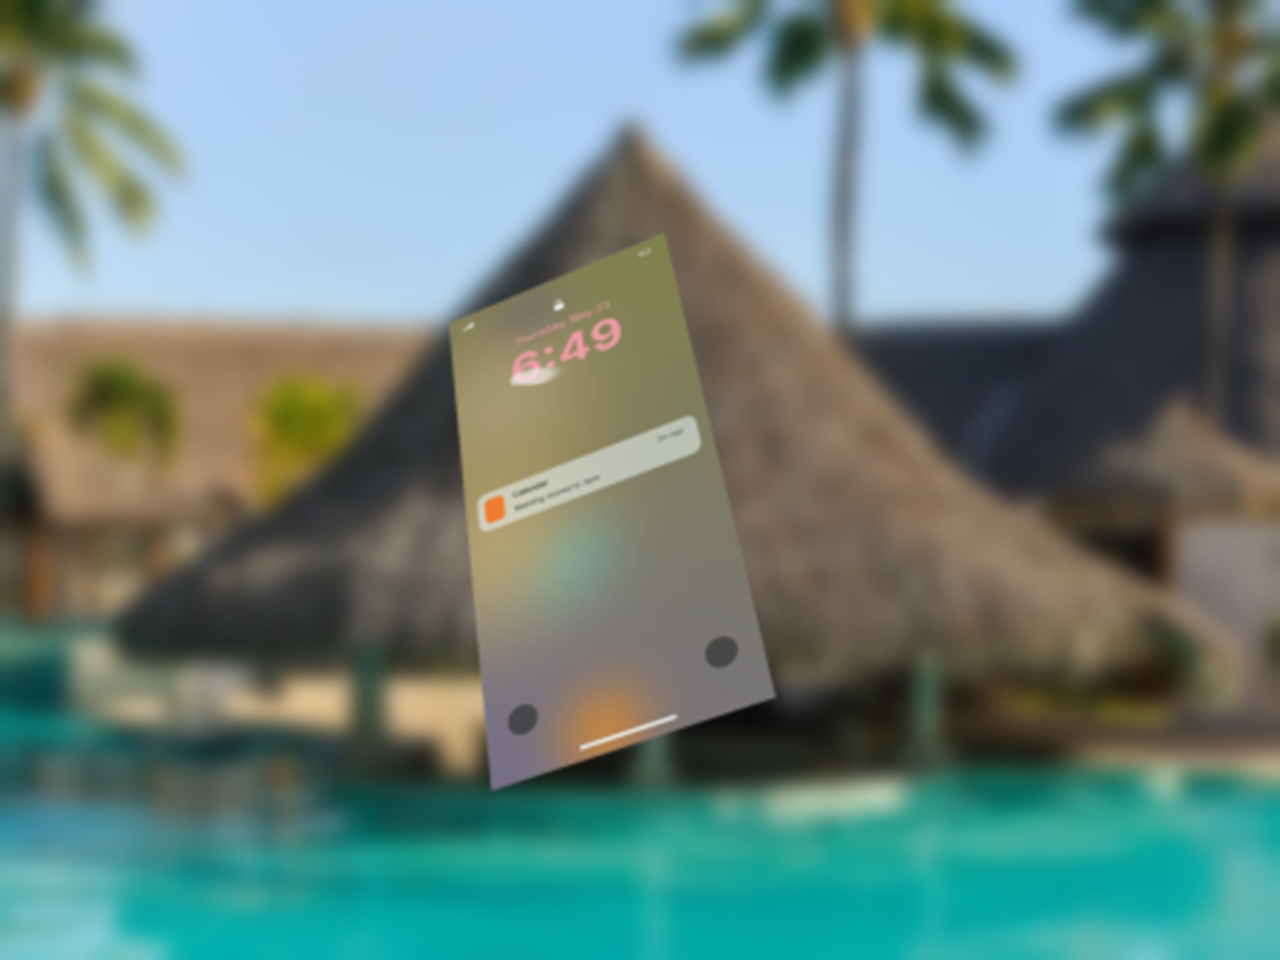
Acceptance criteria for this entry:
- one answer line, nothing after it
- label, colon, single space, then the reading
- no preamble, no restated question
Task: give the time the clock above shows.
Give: 6:49
